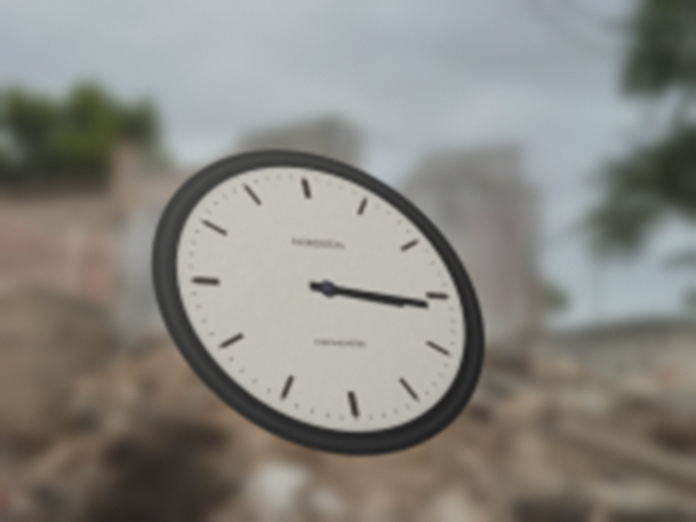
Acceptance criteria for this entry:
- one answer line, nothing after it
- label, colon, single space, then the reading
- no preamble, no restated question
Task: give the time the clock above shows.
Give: 3:16
